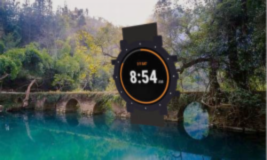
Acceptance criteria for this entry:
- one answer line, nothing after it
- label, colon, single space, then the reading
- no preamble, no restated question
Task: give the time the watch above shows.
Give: 8:54
